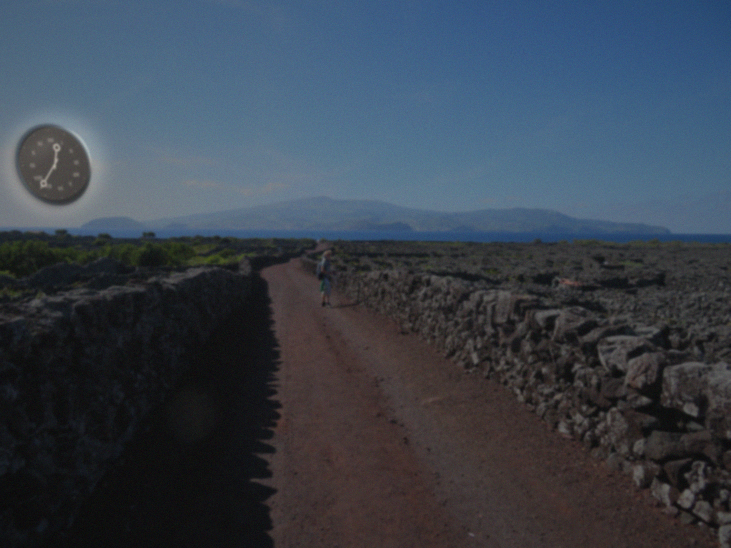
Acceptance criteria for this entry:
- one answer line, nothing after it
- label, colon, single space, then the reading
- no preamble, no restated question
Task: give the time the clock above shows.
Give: 12:37
